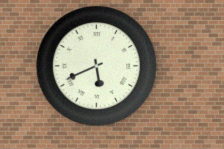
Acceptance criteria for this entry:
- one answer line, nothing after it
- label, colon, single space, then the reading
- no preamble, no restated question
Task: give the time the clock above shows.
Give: 5:41
